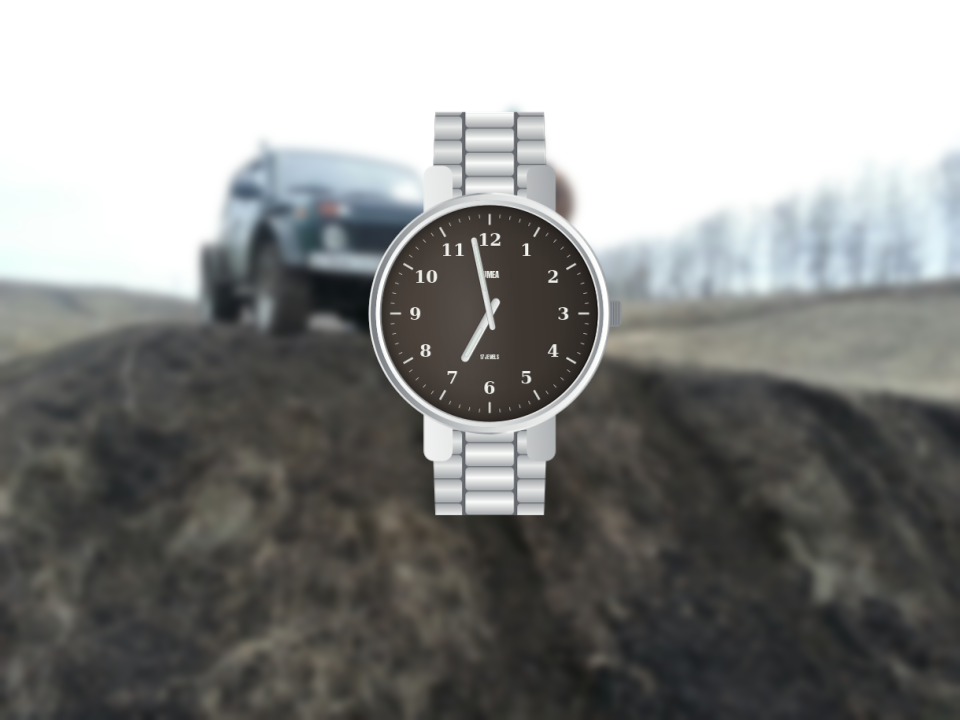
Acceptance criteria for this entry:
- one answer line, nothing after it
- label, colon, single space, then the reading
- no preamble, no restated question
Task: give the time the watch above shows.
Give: 6:58
